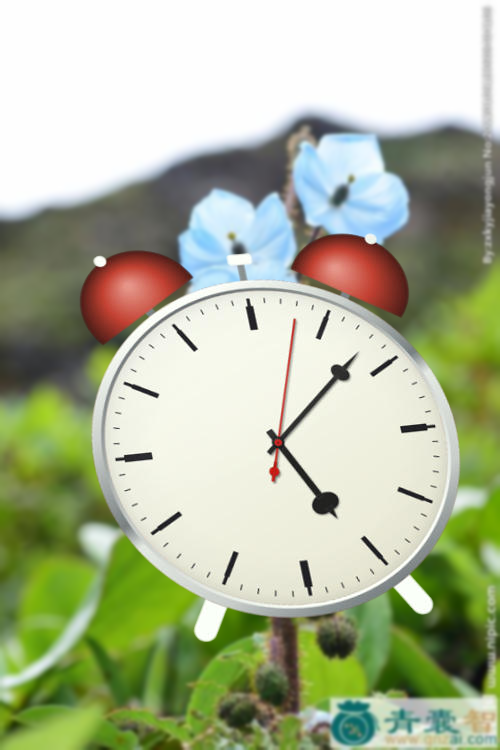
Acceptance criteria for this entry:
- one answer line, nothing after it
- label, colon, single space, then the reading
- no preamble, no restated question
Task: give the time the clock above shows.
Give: 5:08:03
